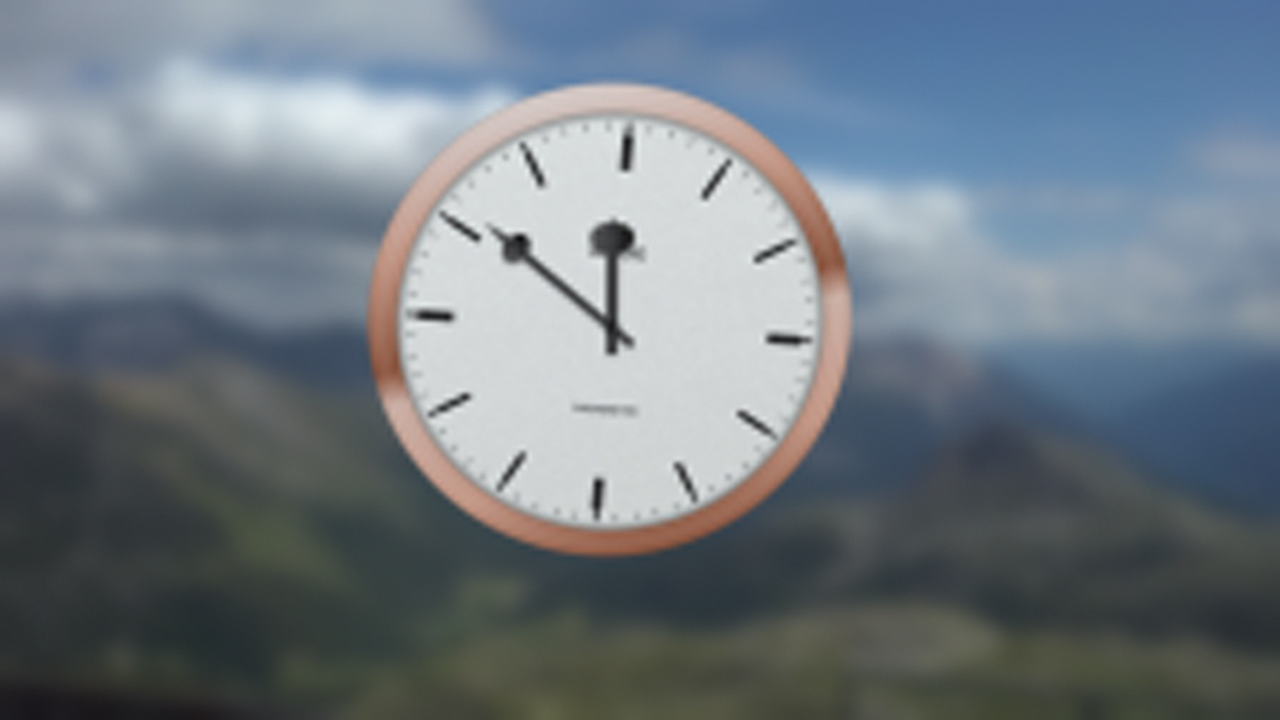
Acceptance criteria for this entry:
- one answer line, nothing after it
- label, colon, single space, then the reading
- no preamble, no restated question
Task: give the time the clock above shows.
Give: 11:51
